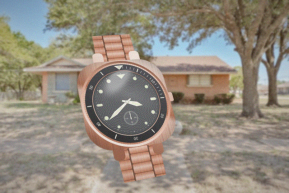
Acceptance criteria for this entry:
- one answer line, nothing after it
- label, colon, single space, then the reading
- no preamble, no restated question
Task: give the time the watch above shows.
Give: 3:39
